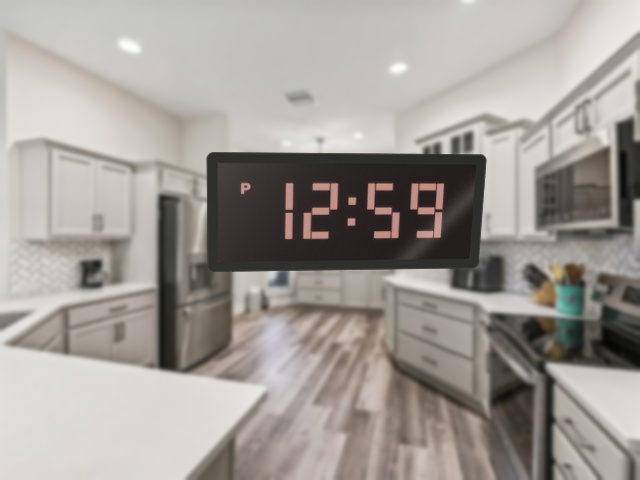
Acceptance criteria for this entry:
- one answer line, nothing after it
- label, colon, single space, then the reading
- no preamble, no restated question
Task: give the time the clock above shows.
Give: 12:59
